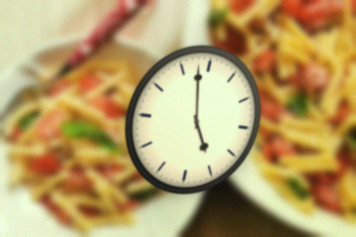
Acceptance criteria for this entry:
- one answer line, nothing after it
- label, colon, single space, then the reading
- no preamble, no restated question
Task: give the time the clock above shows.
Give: 4:58
